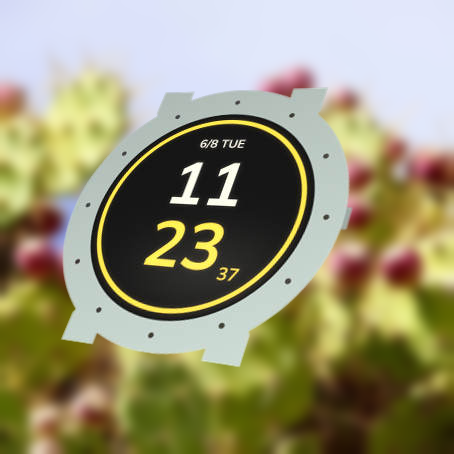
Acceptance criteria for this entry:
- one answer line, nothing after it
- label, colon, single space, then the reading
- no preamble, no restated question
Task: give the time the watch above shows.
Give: 11:23:37
